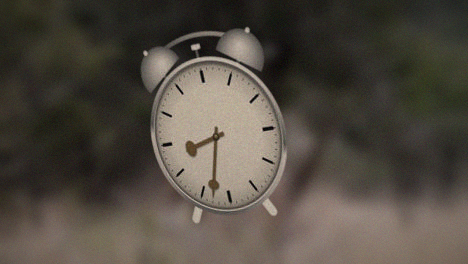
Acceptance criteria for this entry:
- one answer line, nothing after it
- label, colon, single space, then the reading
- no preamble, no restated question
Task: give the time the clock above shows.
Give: 8:33
